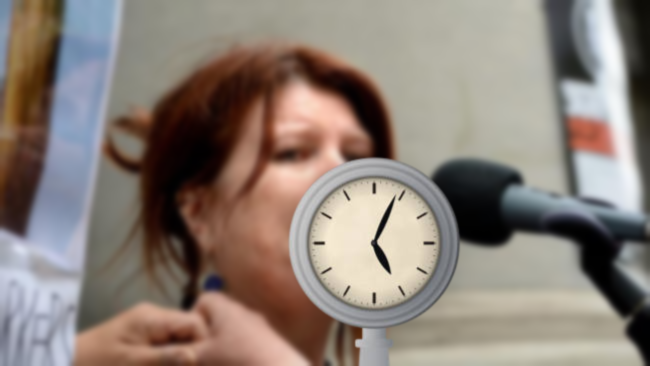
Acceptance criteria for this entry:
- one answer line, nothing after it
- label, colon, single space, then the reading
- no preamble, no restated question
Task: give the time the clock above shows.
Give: 5:04
